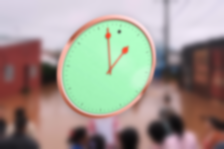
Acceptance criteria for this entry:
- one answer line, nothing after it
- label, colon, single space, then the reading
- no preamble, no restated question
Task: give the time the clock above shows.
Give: 12:57
